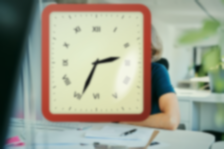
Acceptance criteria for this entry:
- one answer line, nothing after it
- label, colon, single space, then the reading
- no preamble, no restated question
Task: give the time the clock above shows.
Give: 2:34
